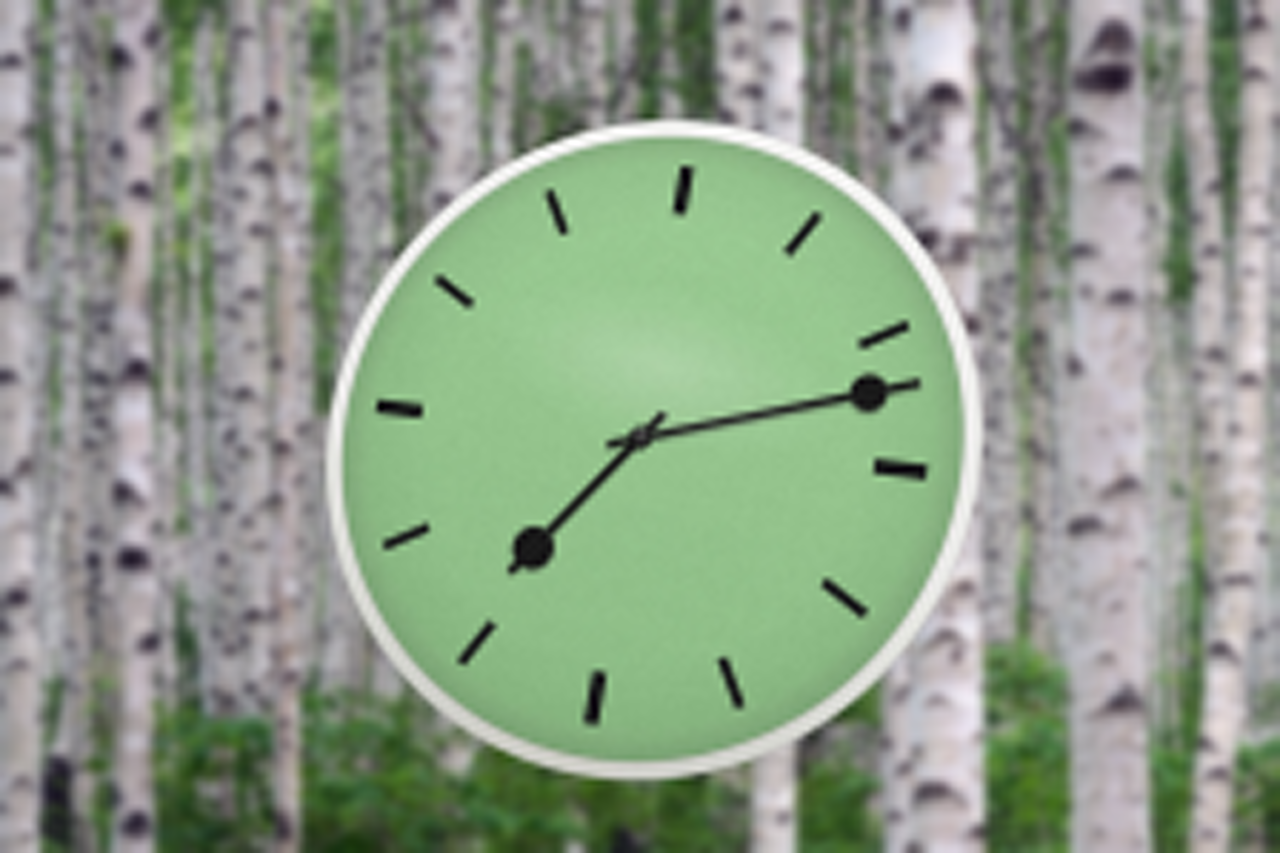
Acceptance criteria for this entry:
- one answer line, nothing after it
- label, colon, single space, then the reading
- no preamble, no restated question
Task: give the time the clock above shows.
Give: 7:12
